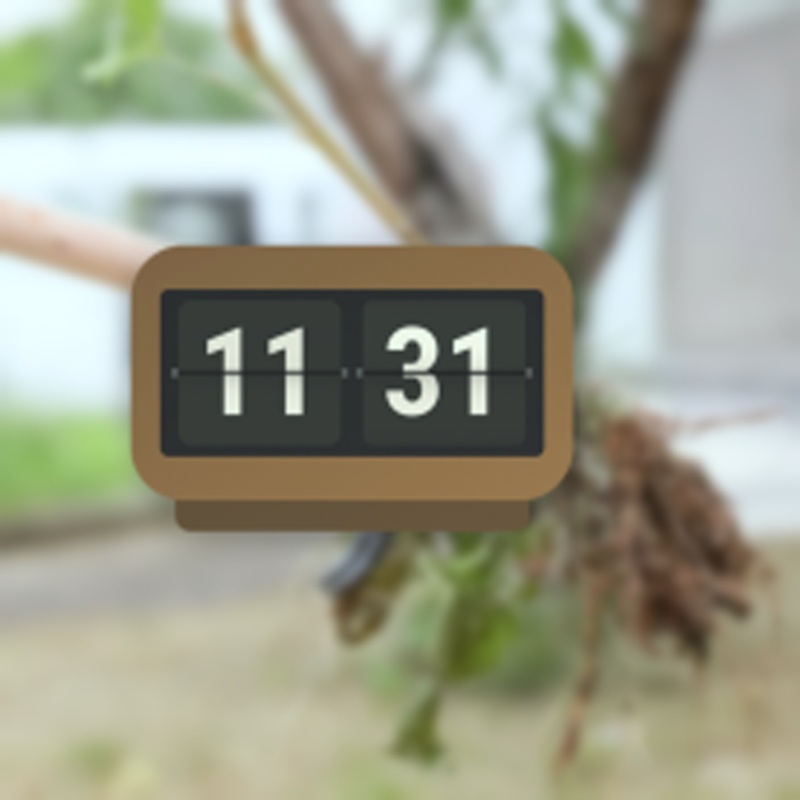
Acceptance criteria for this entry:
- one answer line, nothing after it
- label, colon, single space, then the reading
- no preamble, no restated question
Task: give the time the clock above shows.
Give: 11:31
